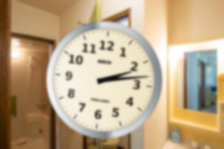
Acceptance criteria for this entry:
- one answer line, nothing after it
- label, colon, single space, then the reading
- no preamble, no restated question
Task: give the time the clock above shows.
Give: 2:13
